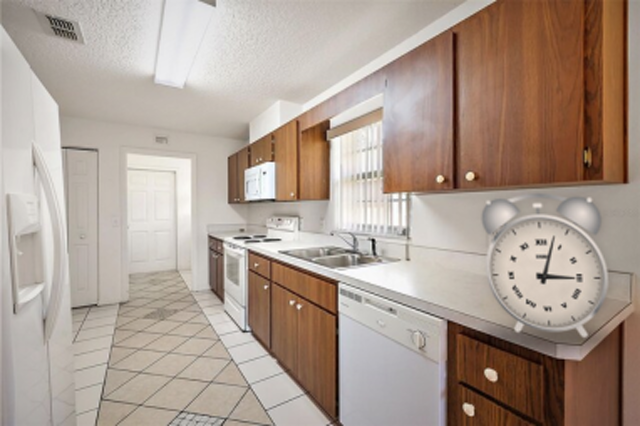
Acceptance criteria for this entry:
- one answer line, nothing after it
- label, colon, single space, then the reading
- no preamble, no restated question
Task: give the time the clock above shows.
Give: 3:03
